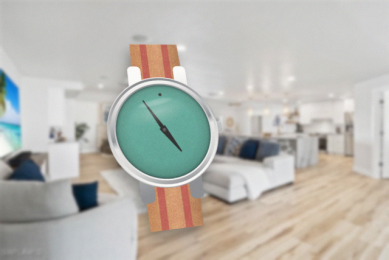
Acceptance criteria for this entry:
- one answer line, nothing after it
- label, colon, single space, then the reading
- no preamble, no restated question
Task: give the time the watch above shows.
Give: 4:55
